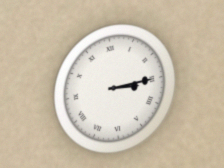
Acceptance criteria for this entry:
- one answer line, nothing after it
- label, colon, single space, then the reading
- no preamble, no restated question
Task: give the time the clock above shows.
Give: 3:15
